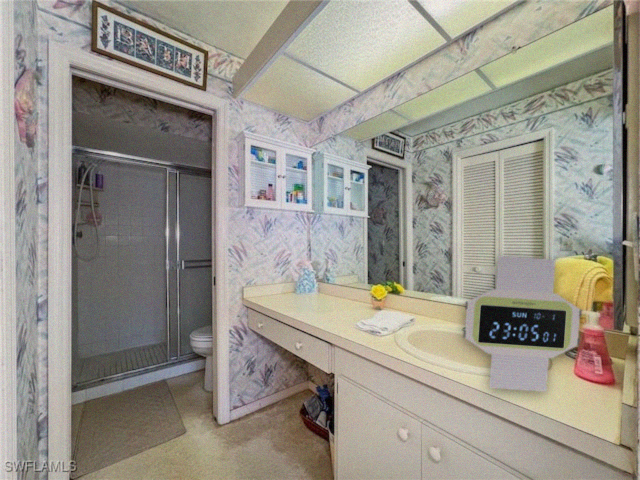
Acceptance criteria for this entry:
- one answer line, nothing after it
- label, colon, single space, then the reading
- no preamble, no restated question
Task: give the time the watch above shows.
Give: 23:05:01
